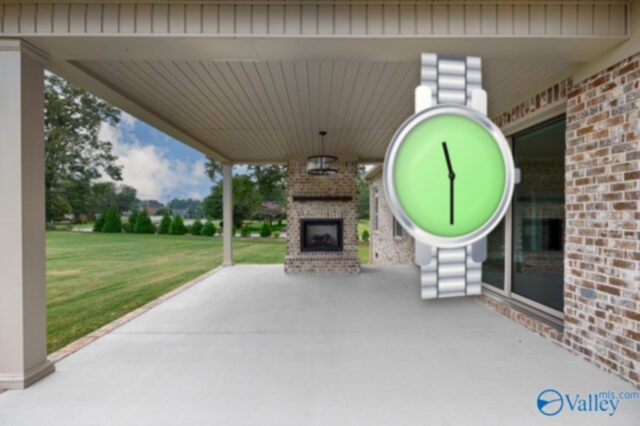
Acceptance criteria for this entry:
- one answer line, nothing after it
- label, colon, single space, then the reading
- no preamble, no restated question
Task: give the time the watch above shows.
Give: 11:30
